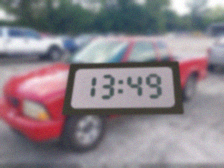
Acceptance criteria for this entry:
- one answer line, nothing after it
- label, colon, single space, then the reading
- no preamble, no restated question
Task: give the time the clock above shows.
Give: 13:49
